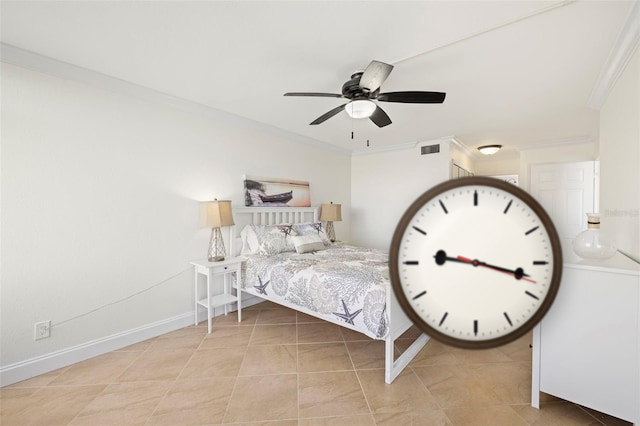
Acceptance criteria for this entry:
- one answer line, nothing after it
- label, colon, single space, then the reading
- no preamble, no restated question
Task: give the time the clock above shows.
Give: 9:17:18
